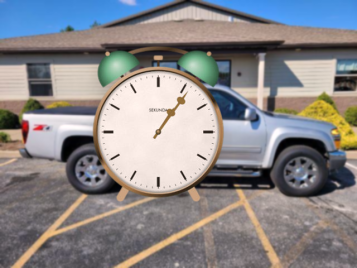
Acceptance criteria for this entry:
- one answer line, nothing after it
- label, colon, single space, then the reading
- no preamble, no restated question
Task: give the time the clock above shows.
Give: 1:06
